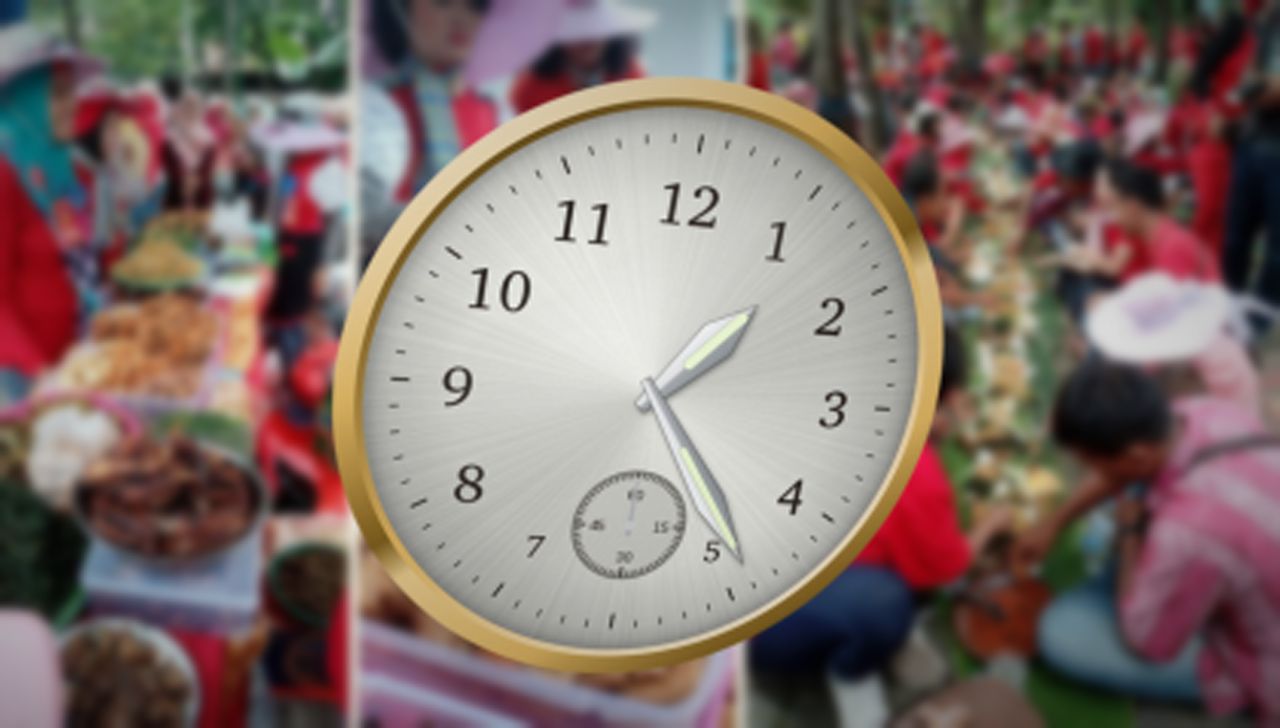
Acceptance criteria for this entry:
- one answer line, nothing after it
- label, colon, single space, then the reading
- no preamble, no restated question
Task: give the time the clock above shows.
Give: 1:24
